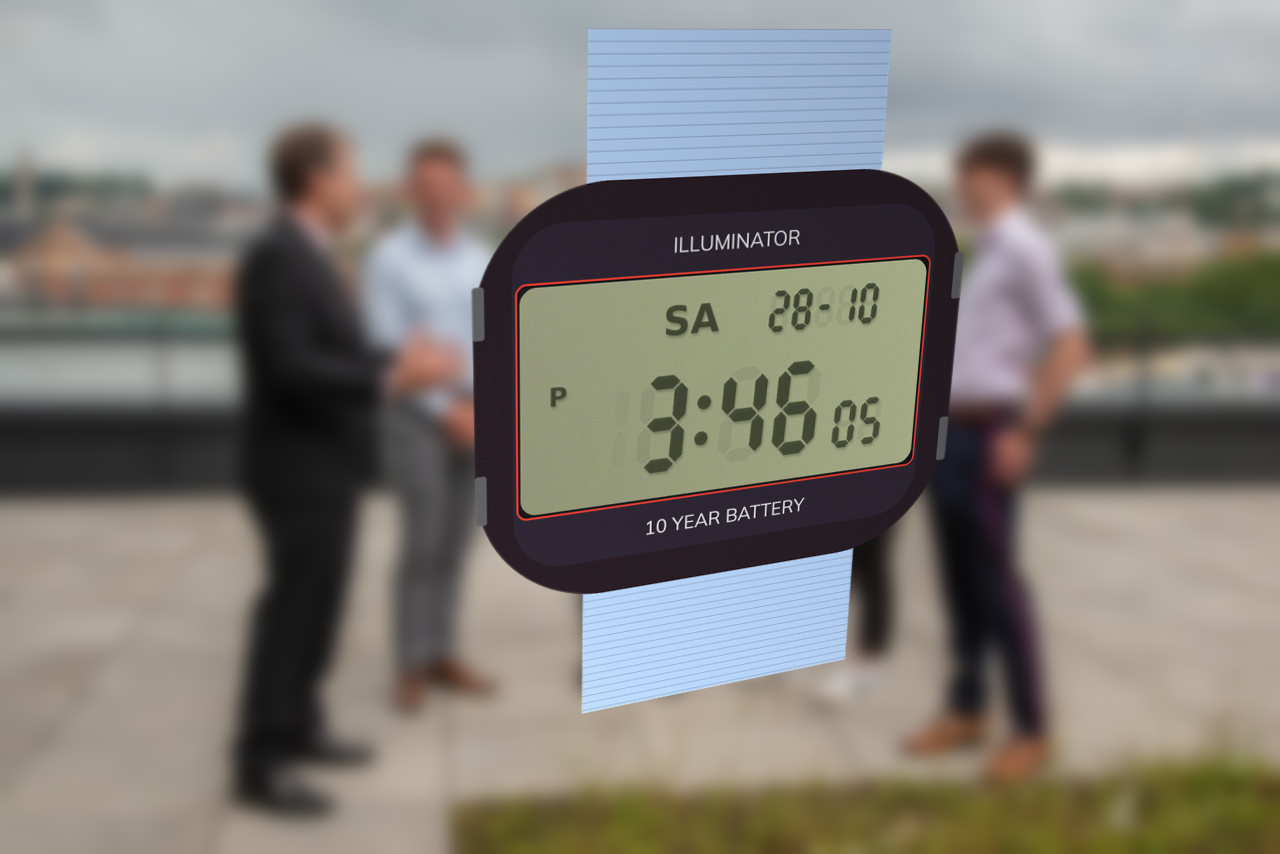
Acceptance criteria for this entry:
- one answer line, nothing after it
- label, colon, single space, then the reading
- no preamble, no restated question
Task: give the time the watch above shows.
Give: 3:46:05
